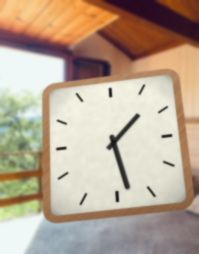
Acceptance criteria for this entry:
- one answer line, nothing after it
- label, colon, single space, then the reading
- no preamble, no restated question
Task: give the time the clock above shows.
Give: 1:28
